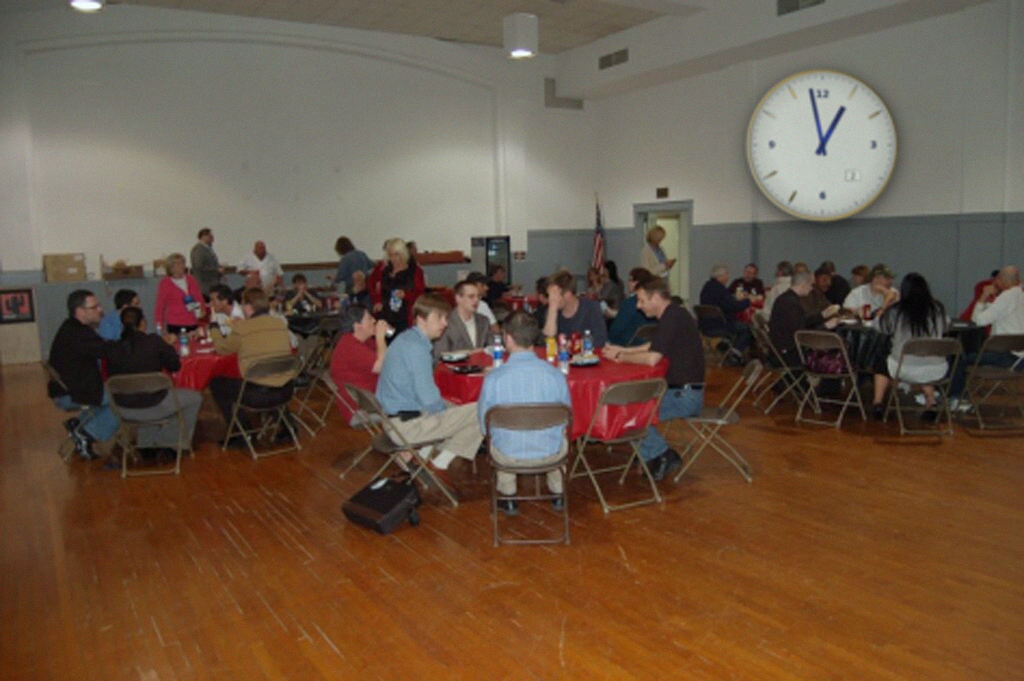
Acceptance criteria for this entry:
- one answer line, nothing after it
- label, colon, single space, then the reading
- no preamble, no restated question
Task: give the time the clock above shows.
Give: 12:58
